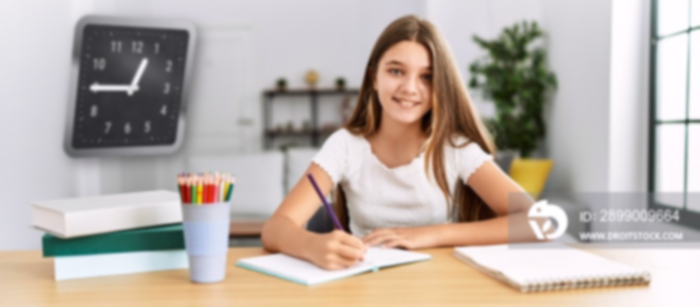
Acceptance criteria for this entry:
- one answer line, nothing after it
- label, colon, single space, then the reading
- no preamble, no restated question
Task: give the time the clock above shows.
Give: 12:45
